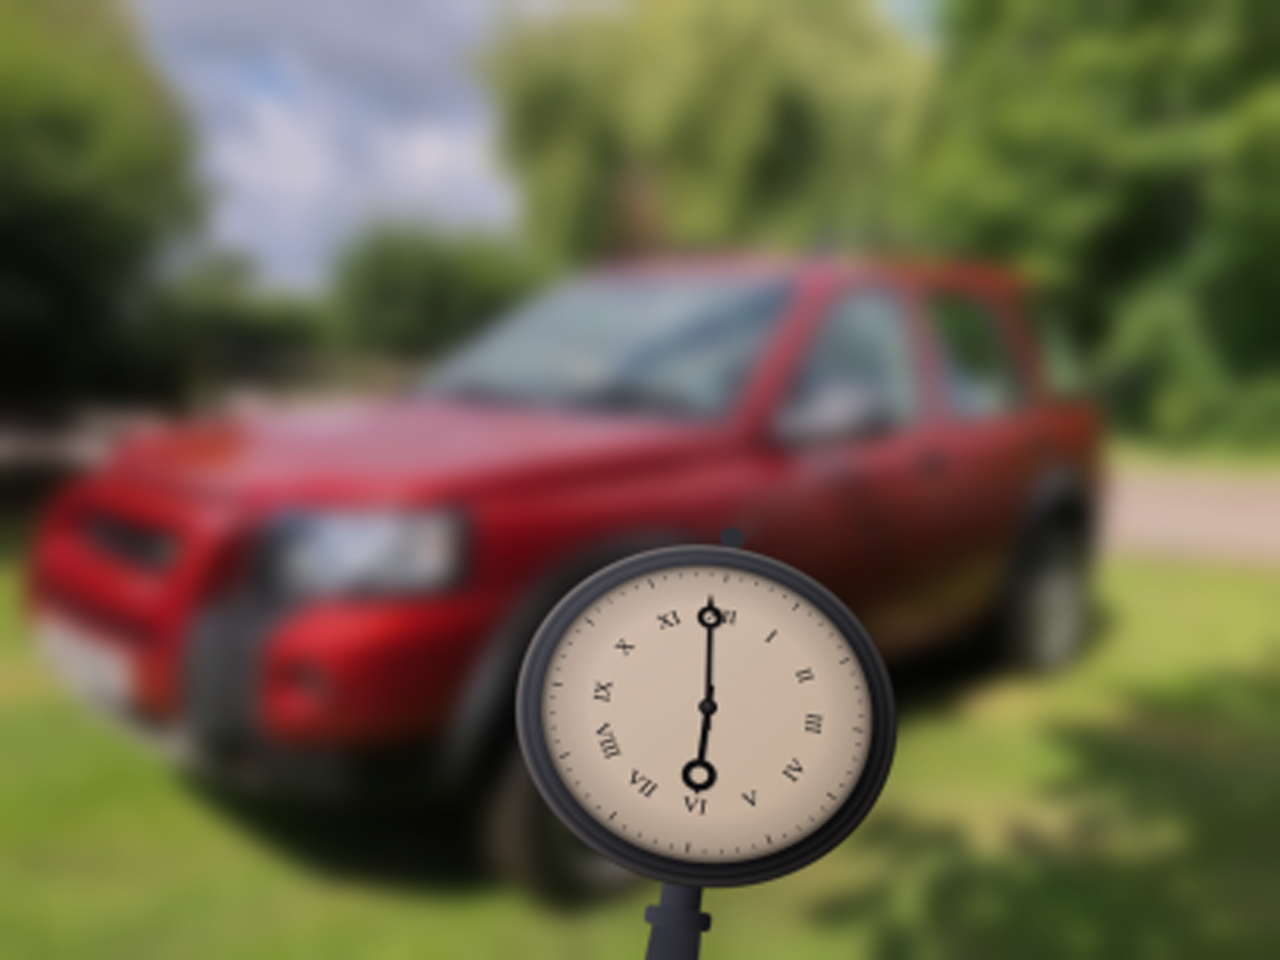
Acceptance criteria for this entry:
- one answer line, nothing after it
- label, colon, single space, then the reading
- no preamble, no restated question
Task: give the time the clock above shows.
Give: 5:59
